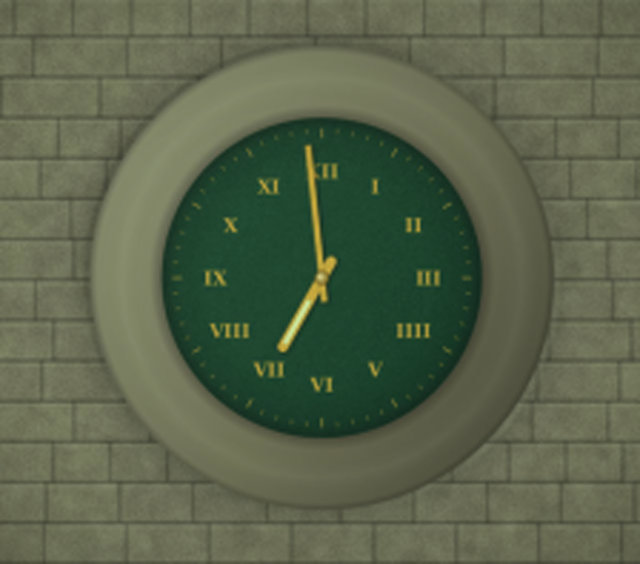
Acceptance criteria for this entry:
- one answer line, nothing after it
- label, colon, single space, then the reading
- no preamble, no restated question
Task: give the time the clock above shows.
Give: 6:59
